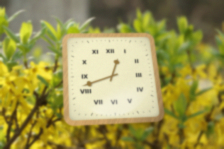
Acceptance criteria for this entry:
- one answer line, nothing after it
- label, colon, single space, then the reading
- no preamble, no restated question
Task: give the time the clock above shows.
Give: 12:42
